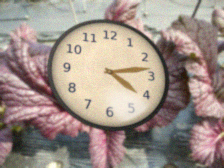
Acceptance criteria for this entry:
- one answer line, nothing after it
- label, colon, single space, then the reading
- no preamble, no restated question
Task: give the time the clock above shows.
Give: 4:13
